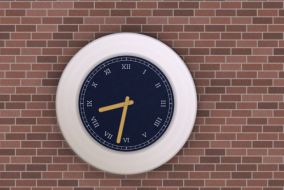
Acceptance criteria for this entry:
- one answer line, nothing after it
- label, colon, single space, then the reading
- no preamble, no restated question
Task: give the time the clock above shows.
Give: 8:32
